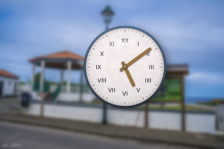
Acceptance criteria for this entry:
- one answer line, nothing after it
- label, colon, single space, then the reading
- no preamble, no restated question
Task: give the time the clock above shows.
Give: 5:09
